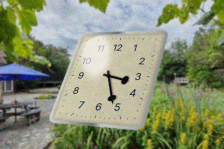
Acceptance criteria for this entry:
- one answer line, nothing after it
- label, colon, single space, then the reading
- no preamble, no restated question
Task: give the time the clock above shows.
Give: 3:26
